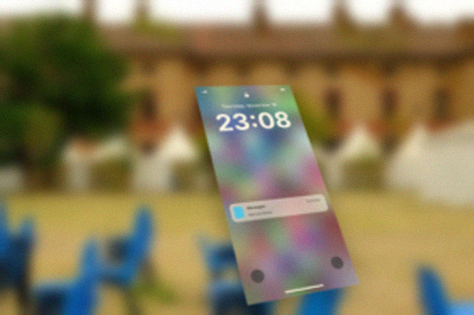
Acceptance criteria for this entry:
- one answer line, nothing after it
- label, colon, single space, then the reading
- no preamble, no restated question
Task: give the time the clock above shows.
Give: 23:08
